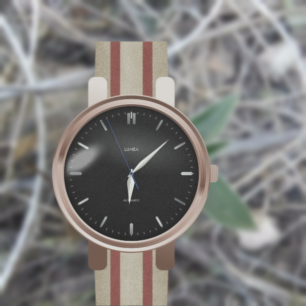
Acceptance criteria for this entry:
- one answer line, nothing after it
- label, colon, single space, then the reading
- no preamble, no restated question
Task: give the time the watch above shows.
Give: 6:07:56
